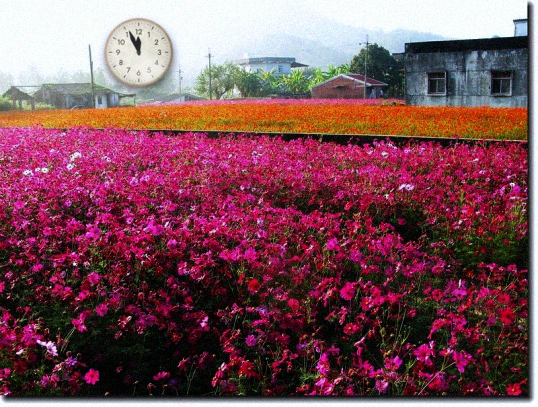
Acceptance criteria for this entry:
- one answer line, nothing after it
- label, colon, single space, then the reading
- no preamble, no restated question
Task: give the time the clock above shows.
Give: 11:56
